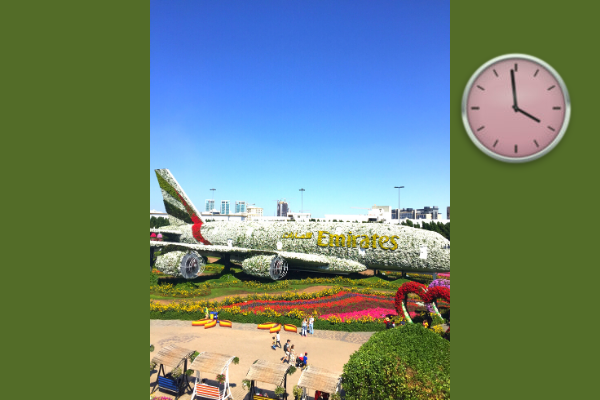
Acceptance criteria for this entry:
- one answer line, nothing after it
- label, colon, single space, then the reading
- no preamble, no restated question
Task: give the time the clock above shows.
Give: 3:59
